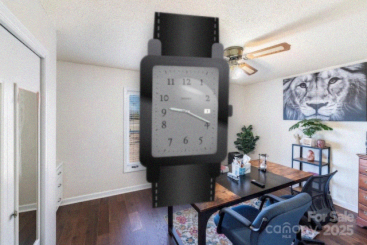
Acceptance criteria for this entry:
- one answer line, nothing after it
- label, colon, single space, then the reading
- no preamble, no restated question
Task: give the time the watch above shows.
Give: 9:19
